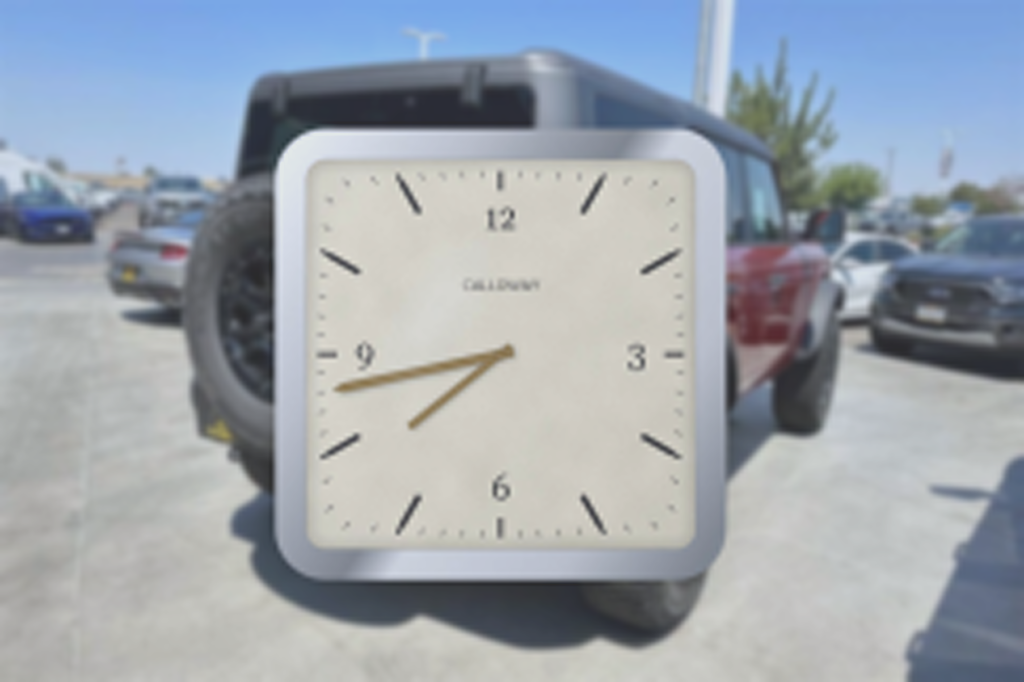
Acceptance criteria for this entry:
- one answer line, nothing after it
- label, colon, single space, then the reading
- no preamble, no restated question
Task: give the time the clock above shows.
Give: 7:43
